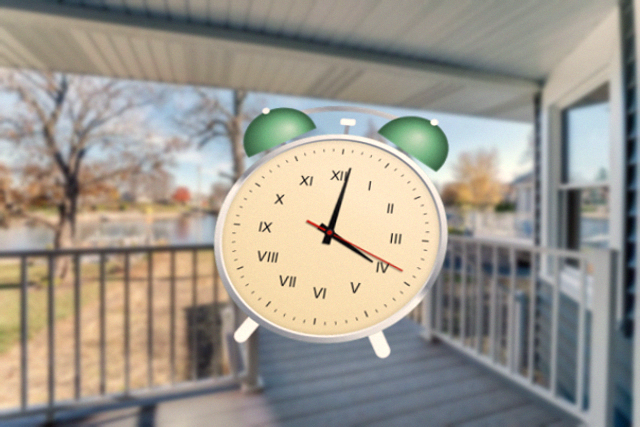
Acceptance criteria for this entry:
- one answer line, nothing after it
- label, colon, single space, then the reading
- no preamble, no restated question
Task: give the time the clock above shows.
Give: 4:01:19
